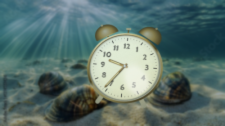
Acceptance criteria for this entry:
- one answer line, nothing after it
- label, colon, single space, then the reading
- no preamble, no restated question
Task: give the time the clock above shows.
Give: 9:36
